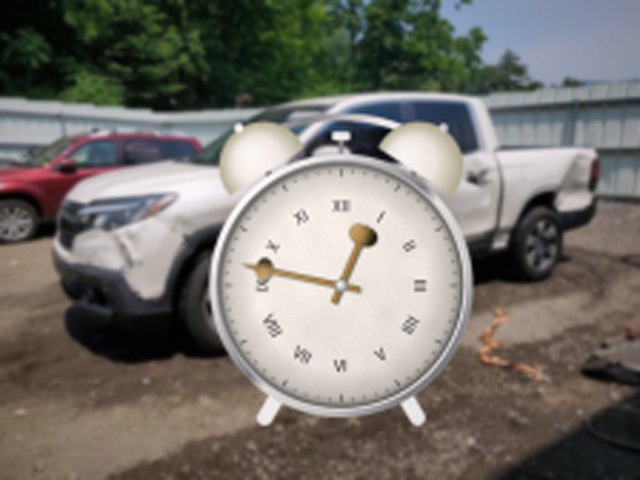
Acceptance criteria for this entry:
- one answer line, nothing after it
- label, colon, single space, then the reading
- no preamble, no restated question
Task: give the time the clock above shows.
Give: 12:47
